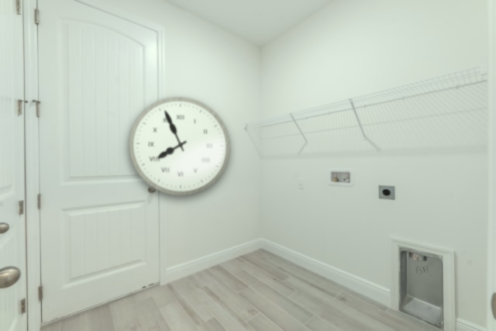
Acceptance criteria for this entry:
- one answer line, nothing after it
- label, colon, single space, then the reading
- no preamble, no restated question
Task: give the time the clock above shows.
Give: 7:56
